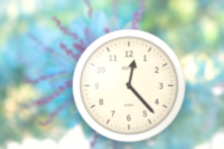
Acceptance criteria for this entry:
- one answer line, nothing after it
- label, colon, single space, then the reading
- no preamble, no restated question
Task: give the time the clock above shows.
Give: 12:23
